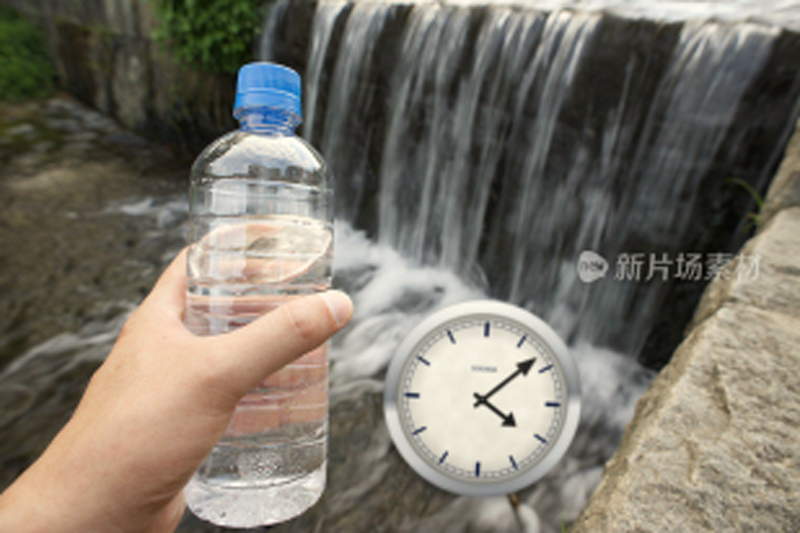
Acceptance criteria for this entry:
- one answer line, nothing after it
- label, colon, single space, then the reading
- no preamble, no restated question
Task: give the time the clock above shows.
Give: 4:08
